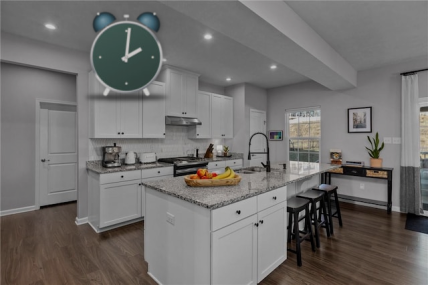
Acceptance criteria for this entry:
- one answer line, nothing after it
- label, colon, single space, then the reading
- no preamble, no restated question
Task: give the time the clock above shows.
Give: 2:01
